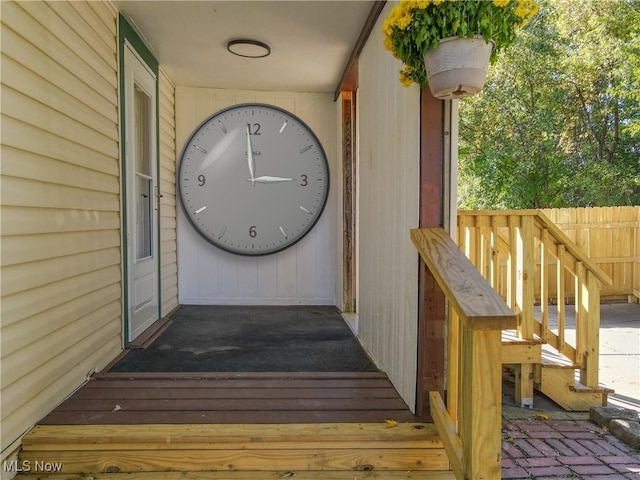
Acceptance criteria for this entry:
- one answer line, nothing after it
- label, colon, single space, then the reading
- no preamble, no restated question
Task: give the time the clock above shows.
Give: 2:59
